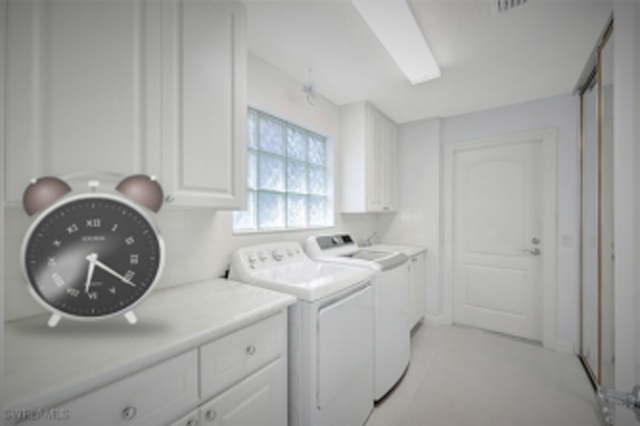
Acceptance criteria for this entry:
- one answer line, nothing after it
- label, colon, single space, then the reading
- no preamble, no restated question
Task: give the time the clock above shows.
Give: 6:21
